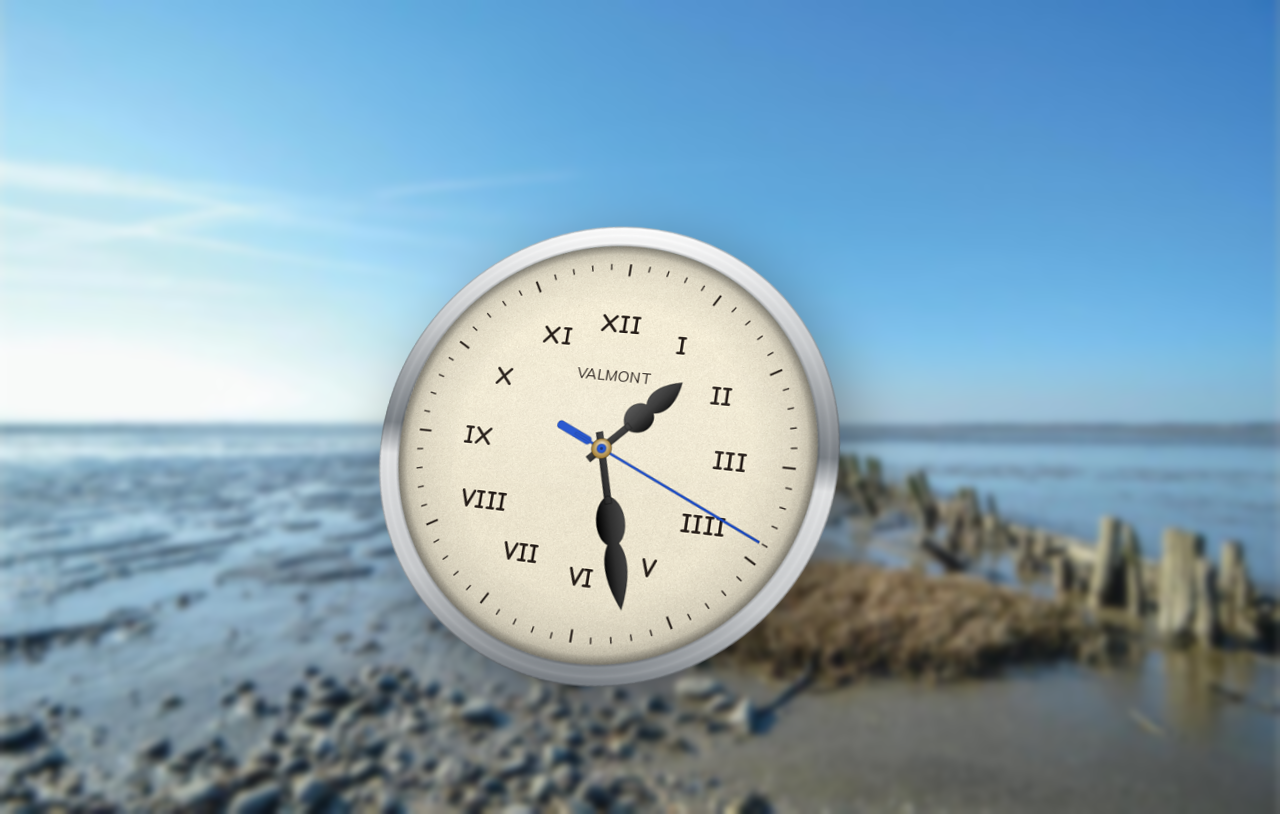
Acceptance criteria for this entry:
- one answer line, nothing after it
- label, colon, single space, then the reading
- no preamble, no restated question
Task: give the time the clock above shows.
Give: 1:27:19
